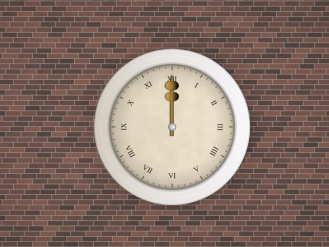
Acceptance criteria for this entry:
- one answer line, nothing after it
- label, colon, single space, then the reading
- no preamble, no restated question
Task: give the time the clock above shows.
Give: 12:00
